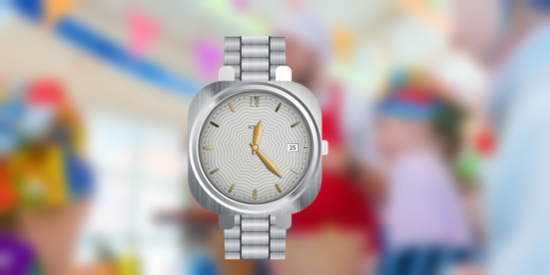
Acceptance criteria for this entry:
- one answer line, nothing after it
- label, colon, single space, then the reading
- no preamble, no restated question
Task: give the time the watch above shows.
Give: 12:23
